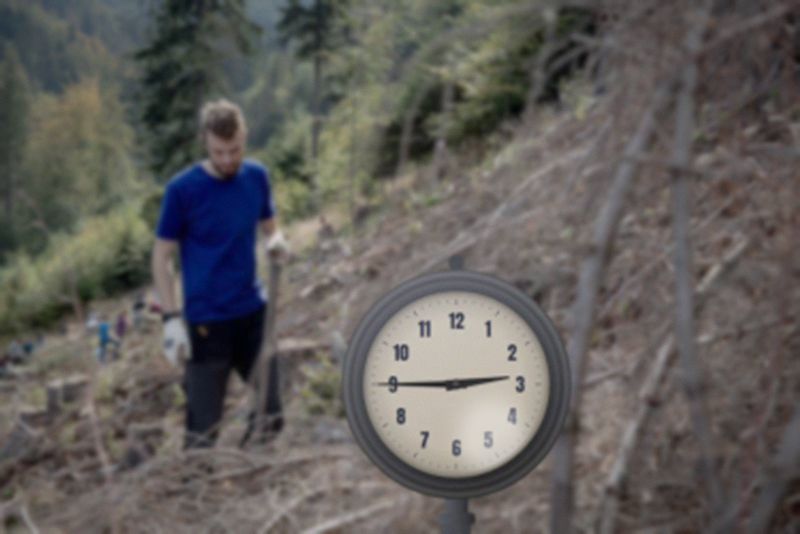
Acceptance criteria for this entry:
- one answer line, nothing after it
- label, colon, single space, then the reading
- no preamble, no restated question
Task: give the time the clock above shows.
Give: 2:45
